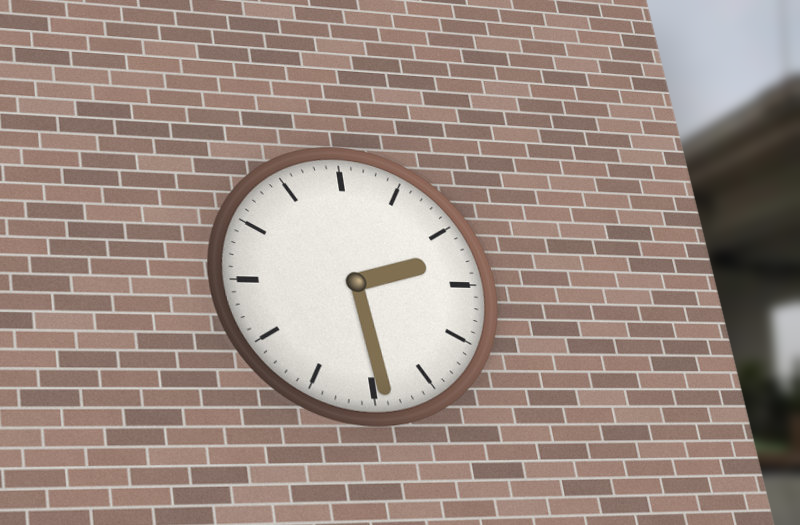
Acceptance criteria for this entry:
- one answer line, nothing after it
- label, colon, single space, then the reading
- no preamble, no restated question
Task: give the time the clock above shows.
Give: 2:29
